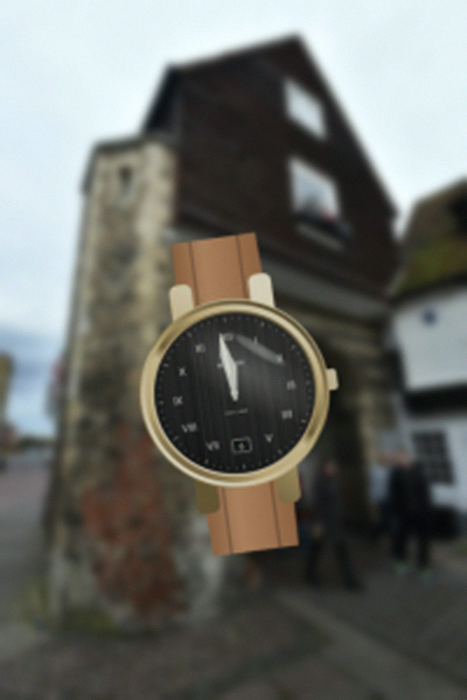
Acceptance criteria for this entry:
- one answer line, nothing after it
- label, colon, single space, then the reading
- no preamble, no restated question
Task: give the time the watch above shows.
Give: 11:59
